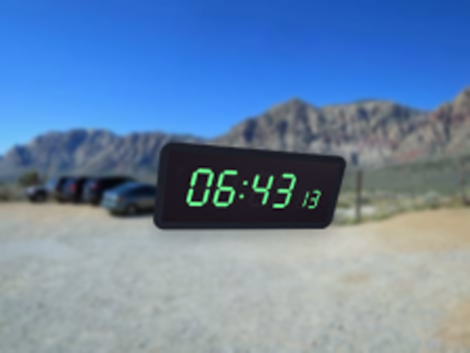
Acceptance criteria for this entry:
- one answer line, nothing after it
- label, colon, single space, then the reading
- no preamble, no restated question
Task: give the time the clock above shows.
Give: 6:43:13
